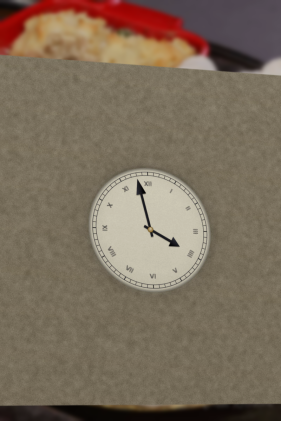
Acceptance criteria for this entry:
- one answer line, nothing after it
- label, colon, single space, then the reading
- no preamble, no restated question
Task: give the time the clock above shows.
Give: 3:58
